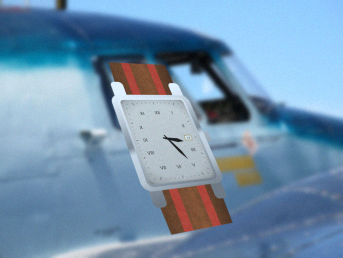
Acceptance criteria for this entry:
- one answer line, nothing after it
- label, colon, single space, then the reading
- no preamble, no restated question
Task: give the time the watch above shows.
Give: 3:25
